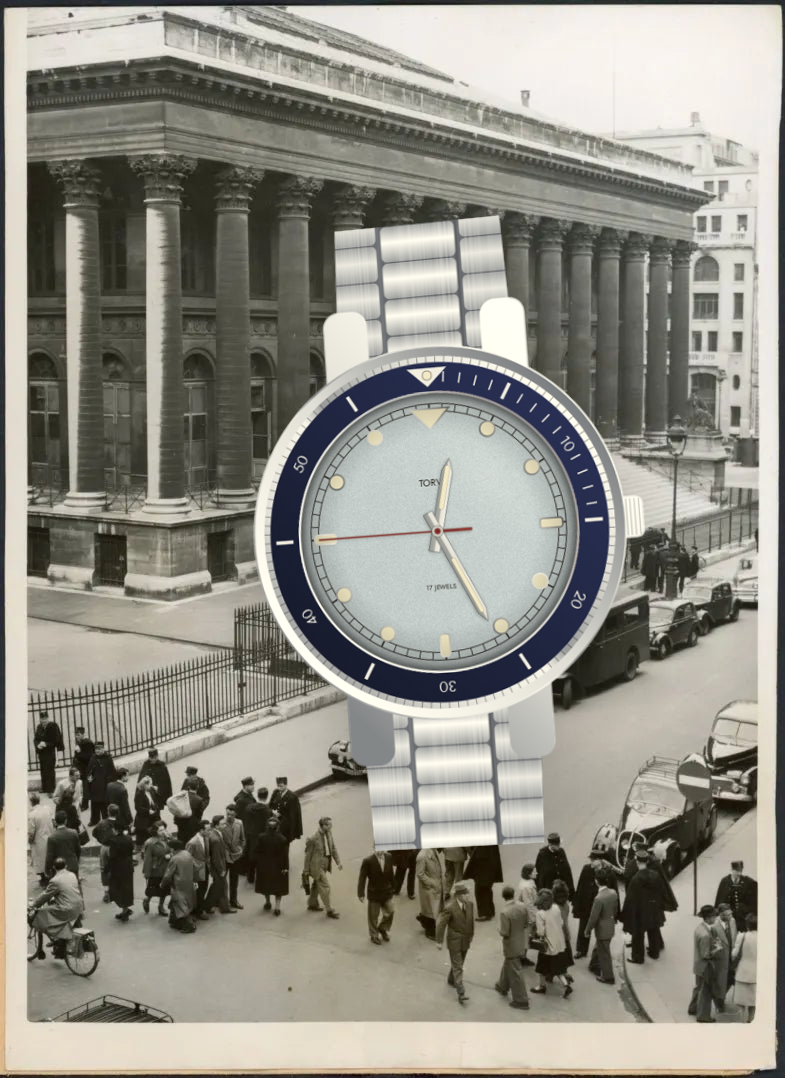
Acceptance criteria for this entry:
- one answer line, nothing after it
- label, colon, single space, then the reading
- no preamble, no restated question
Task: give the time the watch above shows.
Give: 12:25:45
